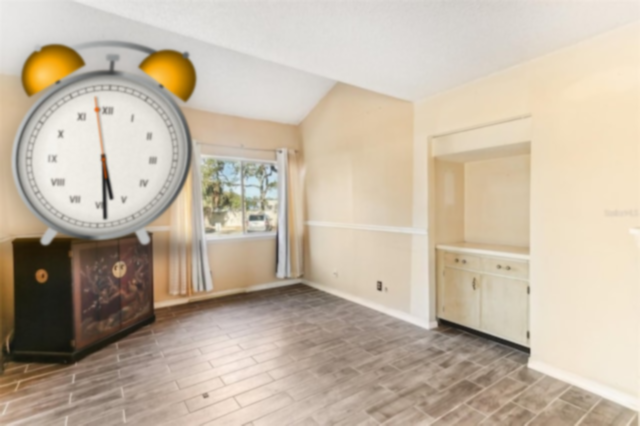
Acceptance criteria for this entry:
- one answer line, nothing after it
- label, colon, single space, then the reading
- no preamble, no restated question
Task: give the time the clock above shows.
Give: 5:28:58
